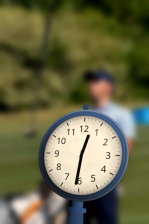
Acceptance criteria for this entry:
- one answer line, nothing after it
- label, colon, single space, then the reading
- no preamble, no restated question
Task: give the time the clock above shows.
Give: 12:31
